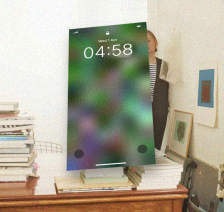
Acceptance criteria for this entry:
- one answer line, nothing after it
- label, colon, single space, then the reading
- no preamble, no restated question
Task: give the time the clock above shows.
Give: 4:58
